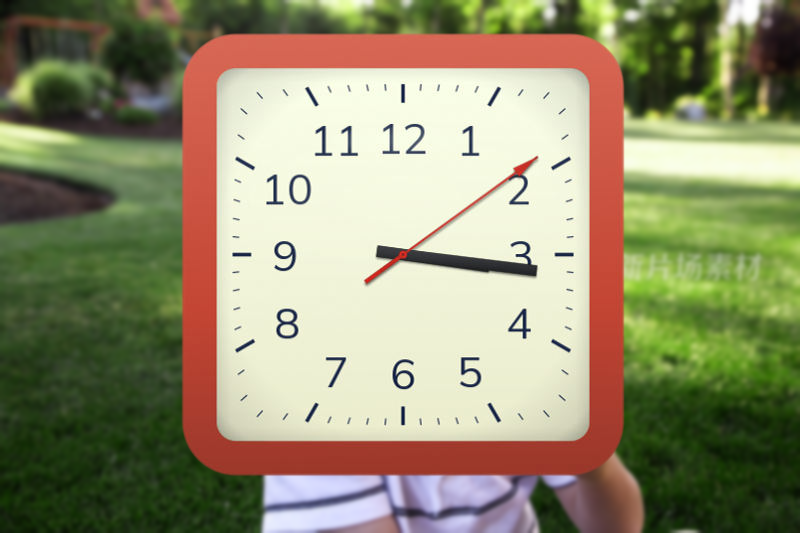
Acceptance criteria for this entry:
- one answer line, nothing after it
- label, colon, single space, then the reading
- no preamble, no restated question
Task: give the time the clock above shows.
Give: 3:16:09
